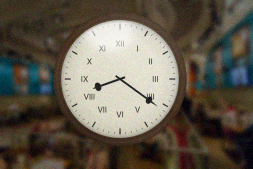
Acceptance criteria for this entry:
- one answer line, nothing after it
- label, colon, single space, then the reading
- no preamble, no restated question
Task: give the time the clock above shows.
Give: 8:21
